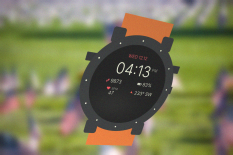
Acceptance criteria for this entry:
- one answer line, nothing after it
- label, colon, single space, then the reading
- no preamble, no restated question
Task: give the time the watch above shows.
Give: 4:13
